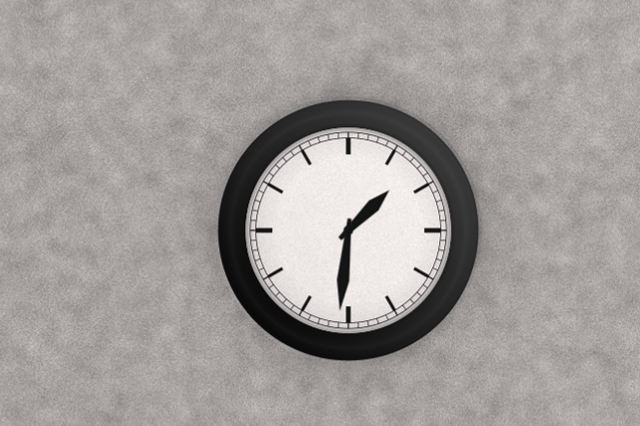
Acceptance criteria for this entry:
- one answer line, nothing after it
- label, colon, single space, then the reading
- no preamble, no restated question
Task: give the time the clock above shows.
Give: 1:31
